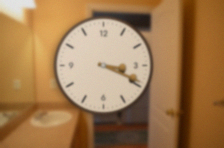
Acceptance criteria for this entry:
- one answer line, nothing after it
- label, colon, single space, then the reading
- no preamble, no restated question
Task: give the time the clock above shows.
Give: 3:19
